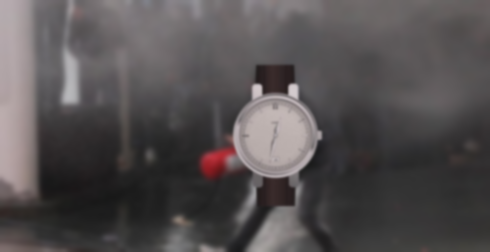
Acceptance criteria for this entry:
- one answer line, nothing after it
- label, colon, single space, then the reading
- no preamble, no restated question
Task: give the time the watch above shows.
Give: 12:32
